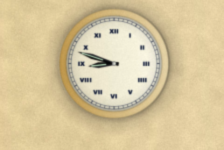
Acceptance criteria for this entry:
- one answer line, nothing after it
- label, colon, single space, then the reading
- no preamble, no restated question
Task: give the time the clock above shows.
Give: 8:48
